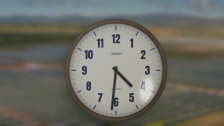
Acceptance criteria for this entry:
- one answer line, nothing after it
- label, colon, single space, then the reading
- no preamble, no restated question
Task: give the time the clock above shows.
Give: 4:31
